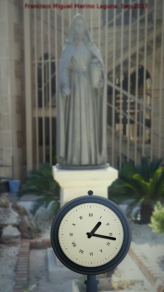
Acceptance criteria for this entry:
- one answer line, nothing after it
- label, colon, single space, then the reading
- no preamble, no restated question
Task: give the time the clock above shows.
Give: 1:17
